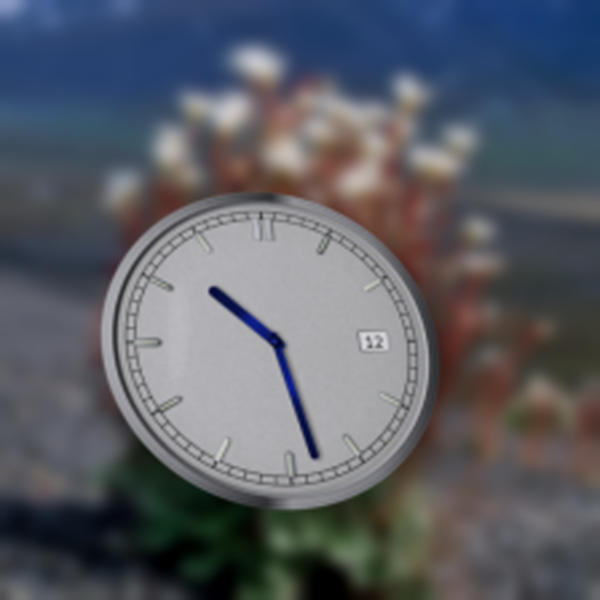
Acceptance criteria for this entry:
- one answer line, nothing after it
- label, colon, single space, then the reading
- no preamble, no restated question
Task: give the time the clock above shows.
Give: 10:28
